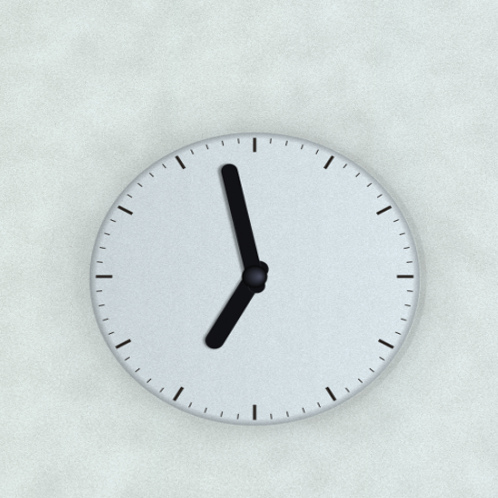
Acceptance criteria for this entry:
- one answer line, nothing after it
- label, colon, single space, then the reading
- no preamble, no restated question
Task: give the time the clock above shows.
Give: 6:58
